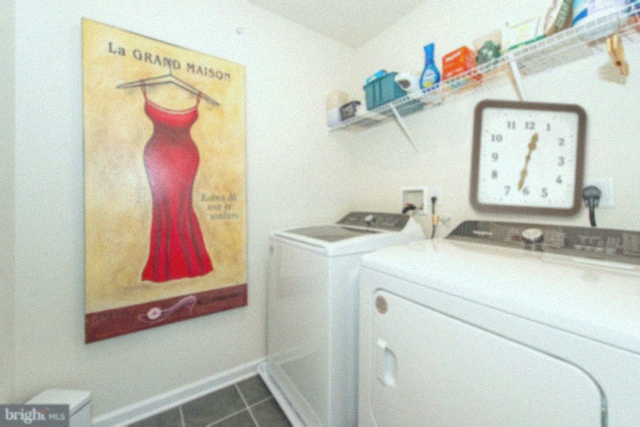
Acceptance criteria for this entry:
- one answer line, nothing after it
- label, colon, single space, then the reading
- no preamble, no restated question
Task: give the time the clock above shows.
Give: 12:32
